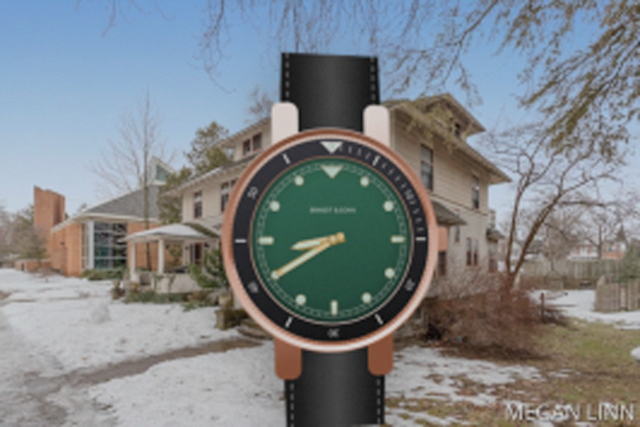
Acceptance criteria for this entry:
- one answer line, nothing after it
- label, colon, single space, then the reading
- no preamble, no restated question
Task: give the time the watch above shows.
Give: 8:40
